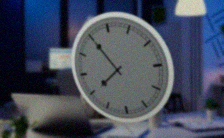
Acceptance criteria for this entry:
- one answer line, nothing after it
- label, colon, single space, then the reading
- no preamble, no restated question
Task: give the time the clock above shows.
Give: 7:55
